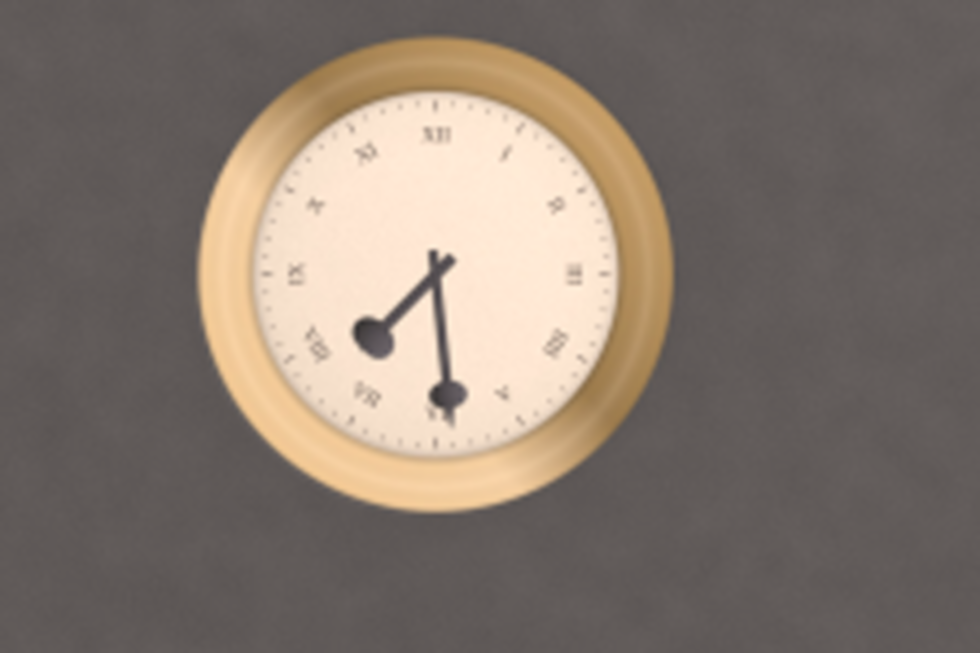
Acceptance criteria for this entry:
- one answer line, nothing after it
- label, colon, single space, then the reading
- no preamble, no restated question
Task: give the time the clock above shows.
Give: 7:29
